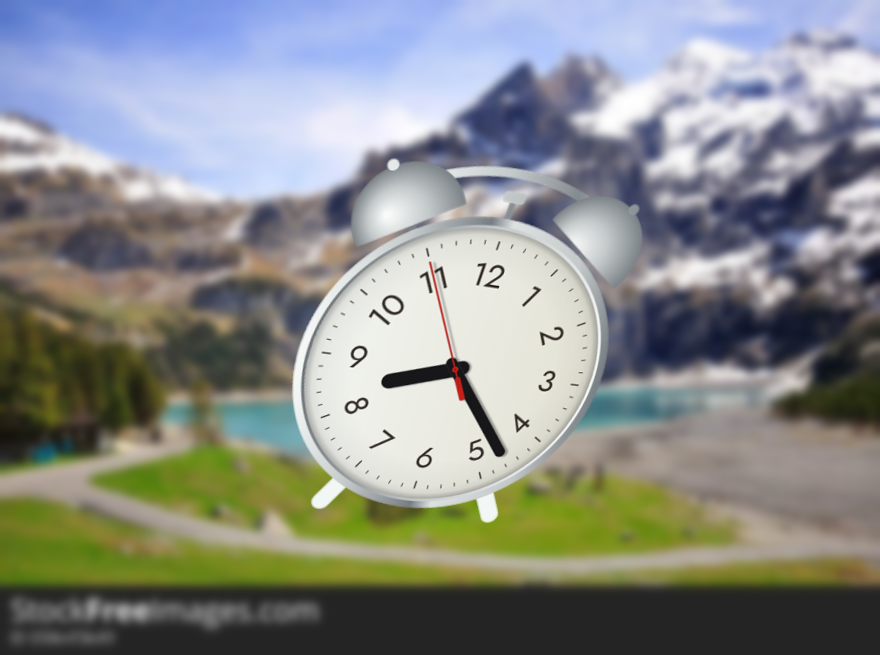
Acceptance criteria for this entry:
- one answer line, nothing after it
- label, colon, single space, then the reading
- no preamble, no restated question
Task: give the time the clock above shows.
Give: 8:22:55
